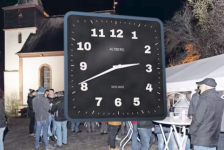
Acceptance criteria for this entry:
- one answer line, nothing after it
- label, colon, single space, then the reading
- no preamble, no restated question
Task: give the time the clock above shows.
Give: 2:41
